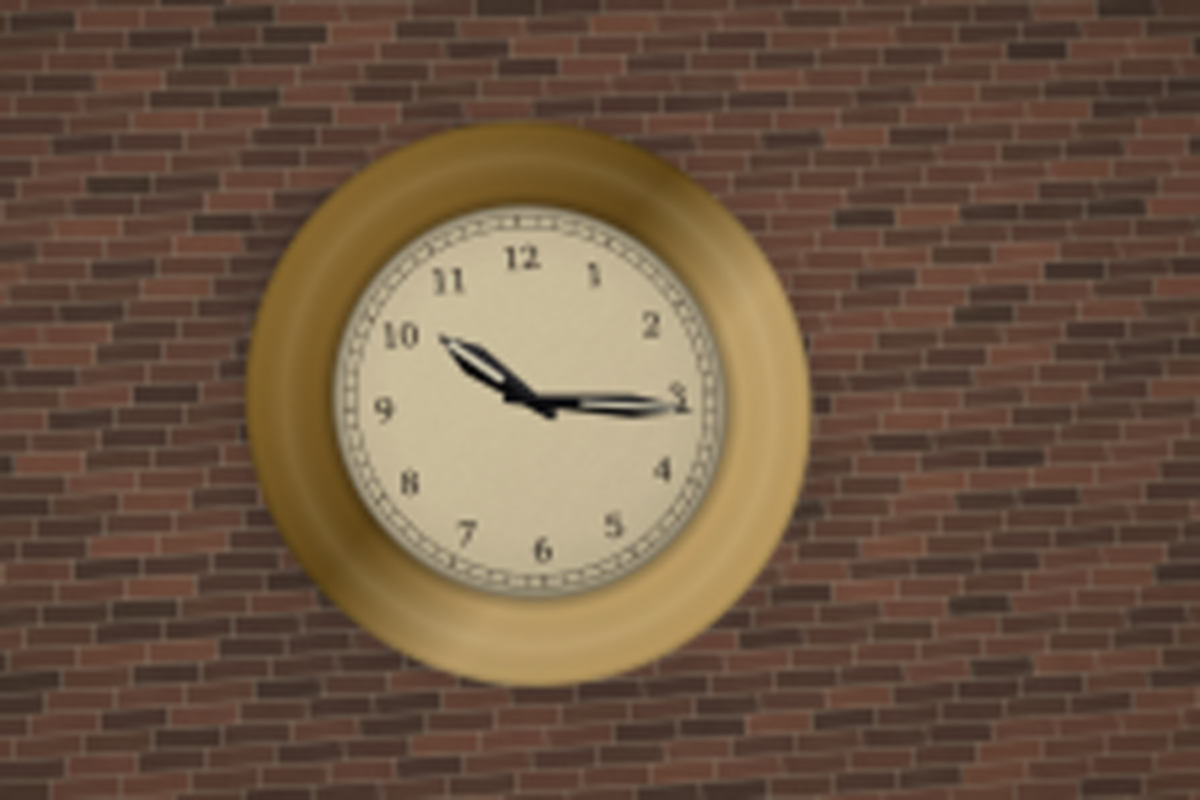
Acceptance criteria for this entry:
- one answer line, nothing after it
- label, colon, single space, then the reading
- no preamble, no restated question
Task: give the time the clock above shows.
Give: 10:16
